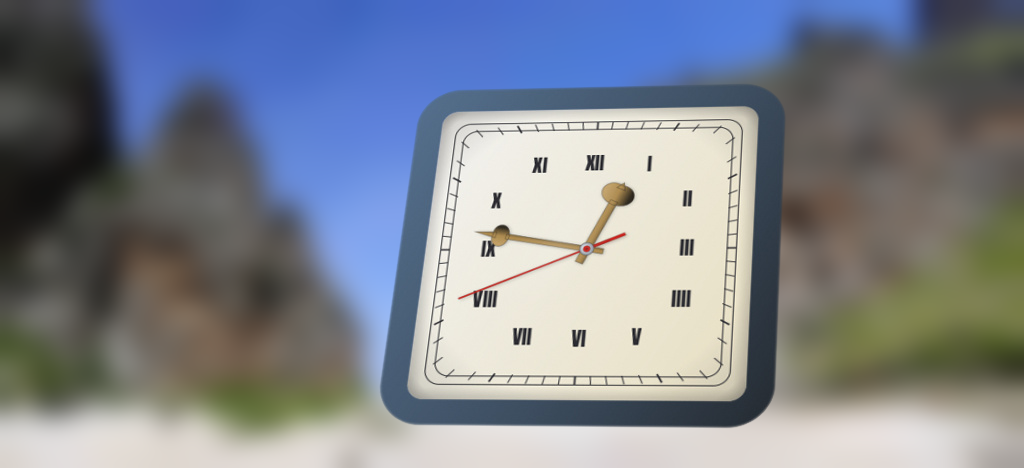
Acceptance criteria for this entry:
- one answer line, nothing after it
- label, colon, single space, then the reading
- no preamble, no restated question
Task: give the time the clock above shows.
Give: 12:46:41
